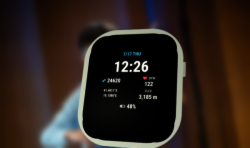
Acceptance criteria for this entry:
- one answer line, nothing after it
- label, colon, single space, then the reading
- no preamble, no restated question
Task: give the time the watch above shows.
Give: 12:26
